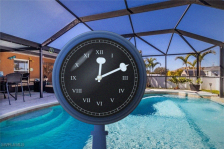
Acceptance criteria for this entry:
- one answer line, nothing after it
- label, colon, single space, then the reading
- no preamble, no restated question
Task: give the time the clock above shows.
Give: 12:11
